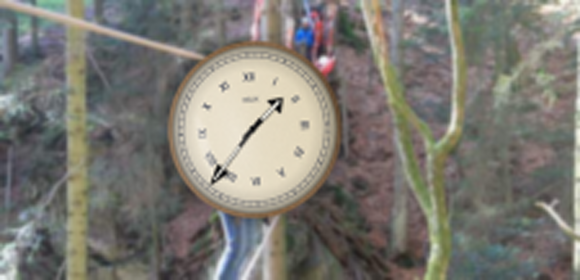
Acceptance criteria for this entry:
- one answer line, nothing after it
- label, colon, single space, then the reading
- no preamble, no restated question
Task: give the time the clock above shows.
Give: 1:37
